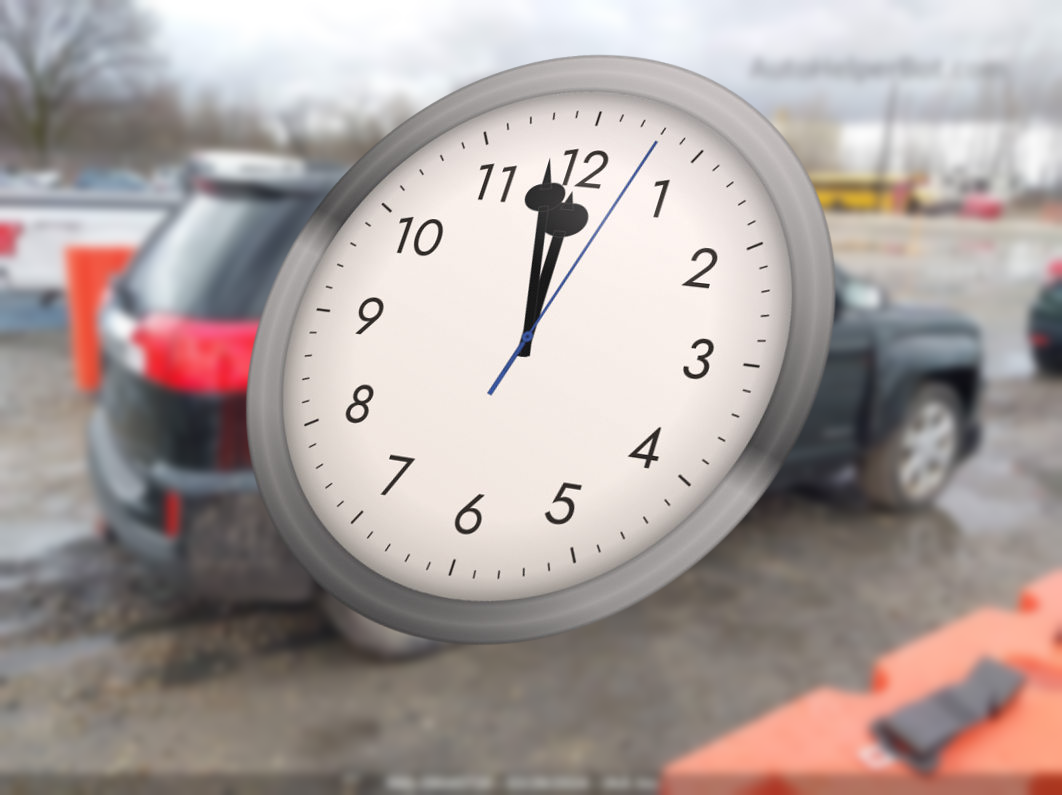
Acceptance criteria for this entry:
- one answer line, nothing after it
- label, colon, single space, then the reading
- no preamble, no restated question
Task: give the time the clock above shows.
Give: 11:58:03
